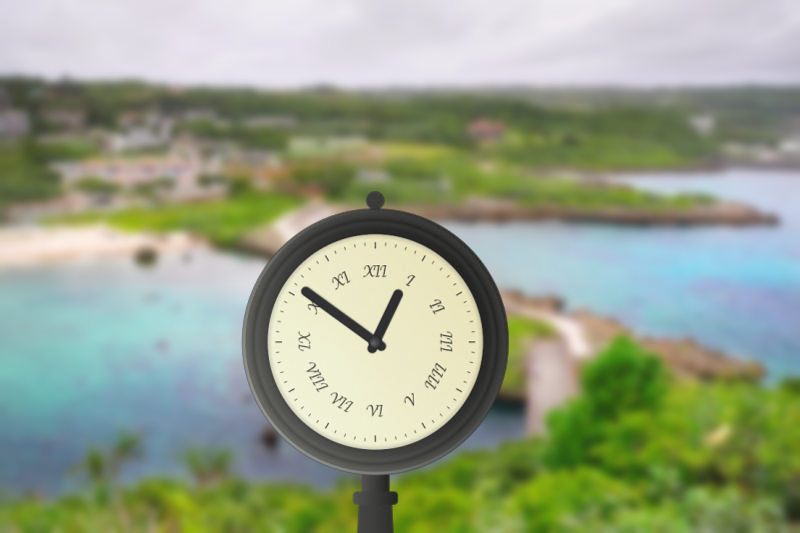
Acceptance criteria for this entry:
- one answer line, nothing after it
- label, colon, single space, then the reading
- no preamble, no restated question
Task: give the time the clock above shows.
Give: 12:51
